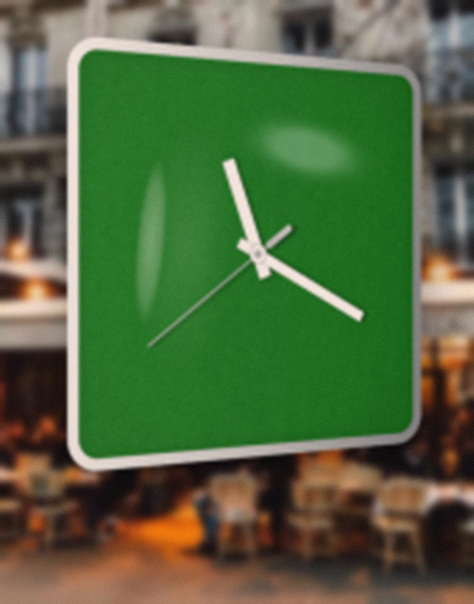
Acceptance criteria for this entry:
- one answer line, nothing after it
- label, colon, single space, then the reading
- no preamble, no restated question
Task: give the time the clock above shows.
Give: 11:19:39
